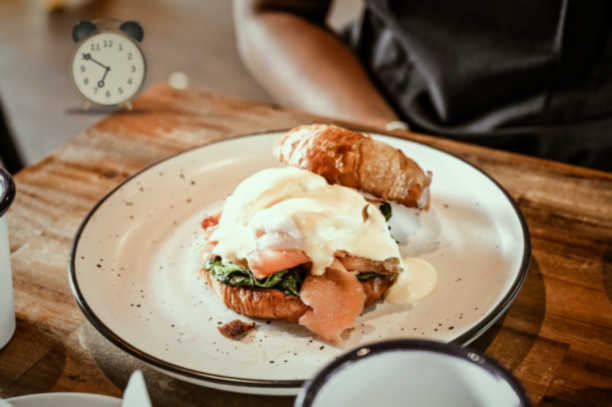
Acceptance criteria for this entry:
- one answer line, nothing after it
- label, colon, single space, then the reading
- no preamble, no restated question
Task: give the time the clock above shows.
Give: 6:50
